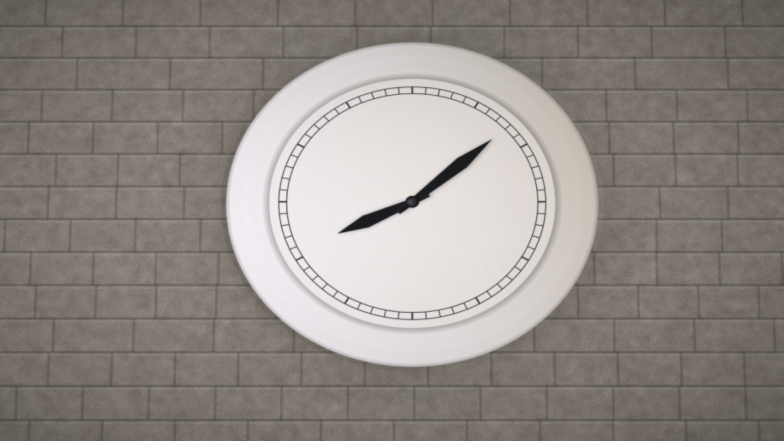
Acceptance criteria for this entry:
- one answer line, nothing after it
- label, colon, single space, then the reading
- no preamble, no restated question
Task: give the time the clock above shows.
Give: 8:08
